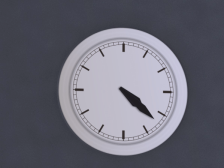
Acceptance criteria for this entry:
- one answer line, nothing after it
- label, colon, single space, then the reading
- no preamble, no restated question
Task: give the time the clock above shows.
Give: 4:22
